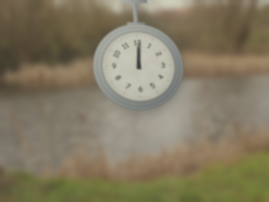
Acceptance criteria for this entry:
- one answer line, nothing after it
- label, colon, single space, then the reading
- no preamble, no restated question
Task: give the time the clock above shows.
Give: 12:01
